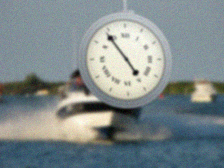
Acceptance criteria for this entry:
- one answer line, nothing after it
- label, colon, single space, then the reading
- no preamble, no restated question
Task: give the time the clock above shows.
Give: 4:54
